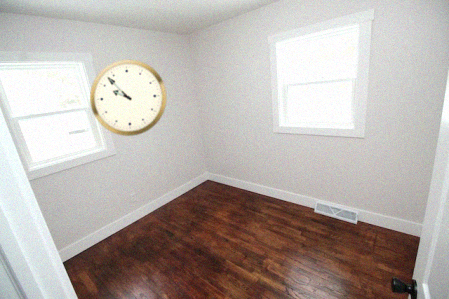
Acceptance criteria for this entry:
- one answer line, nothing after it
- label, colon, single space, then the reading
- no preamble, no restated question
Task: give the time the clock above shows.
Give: 9:53
